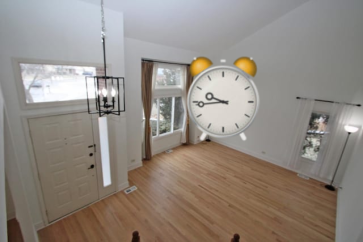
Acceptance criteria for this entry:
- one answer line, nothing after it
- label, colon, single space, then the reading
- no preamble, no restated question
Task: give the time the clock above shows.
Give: 9:44
